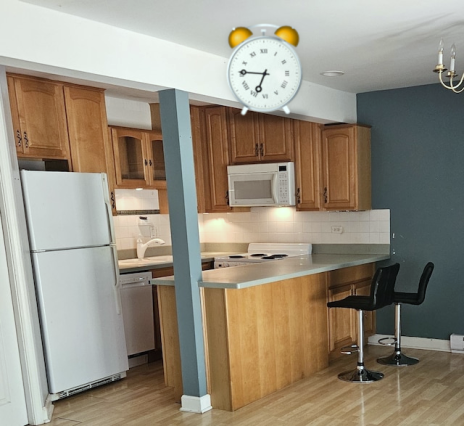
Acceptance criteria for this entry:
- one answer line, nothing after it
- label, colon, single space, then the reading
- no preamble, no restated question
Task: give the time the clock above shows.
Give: 6:46
